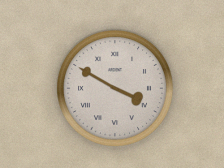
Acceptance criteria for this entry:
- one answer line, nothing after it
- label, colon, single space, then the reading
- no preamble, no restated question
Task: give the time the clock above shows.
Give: 3:50
